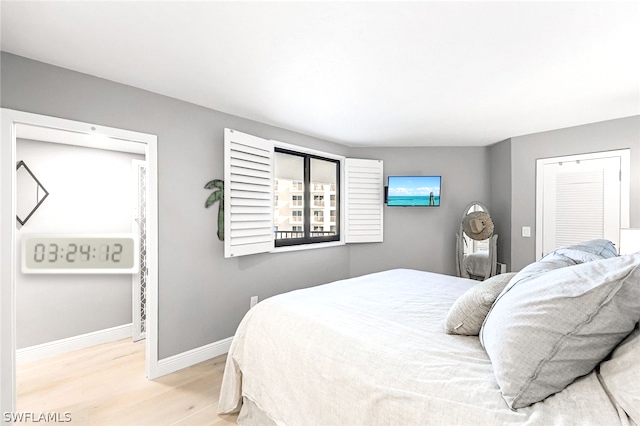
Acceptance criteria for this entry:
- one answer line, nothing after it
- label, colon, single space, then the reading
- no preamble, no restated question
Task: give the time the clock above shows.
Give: 3:24:12
